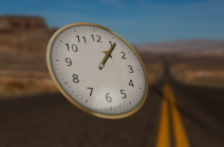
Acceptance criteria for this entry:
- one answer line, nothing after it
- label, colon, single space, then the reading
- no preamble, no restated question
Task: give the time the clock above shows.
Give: 1:06
